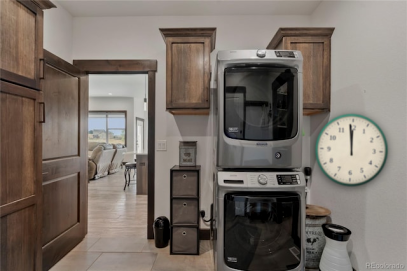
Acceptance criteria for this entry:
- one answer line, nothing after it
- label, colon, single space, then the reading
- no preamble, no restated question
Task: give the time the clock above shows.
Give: 11:59
